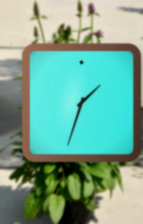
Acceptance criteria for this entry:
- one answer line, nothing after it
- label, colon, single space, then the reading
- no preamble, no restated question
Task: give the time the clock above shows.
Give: 1:33
